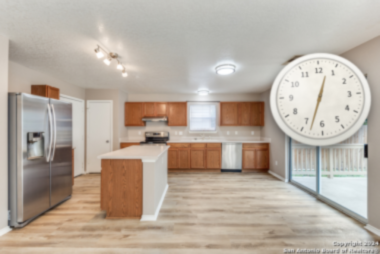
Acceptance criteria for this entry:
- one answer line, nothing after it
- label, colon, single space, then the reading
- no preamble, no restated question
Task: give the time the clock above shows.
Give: 12:33
